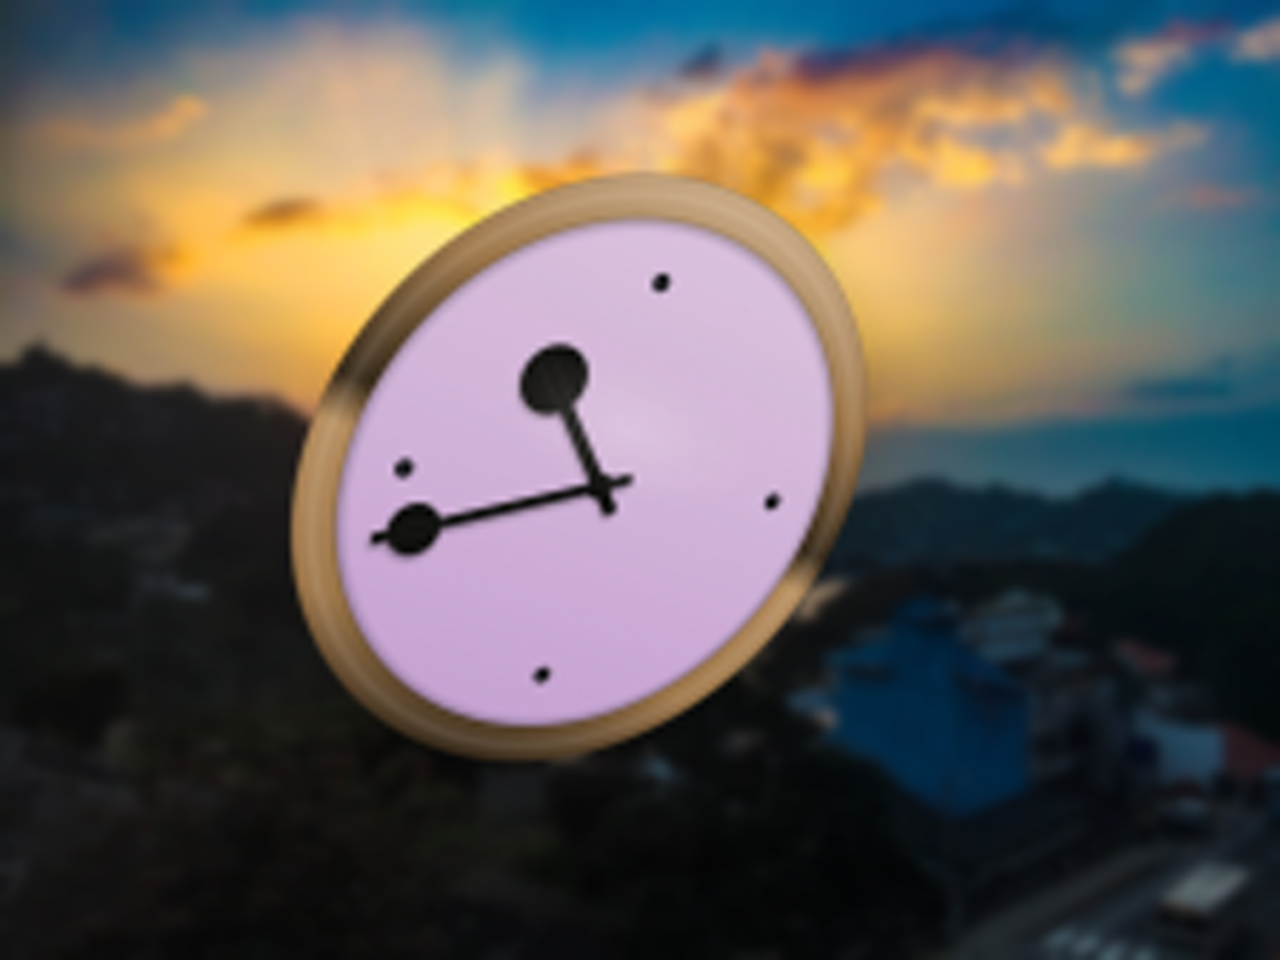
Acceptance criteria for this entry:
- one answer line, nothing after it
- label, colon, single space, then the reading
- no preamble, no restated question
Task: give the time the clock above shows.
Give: 10:42
